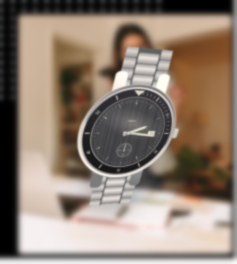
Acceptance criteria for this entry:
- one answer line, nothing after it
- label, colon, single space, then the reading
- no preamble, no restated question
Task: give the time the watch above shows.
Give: 2:16
